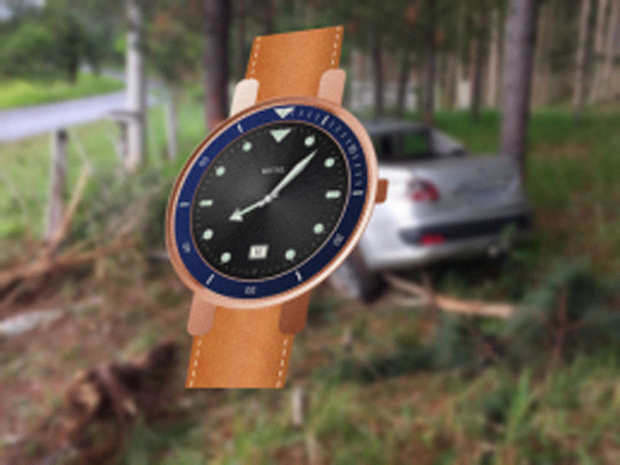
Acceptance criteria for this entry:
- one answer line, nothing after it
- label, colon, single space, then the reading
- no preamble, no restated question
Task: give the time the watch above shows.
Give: 8:07
